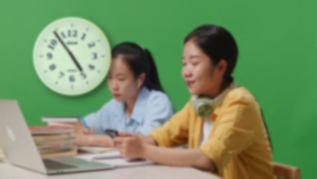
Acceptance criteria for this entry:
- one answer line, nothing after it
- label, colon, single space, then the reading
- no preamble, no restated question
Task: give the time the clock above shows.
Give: 4:54
